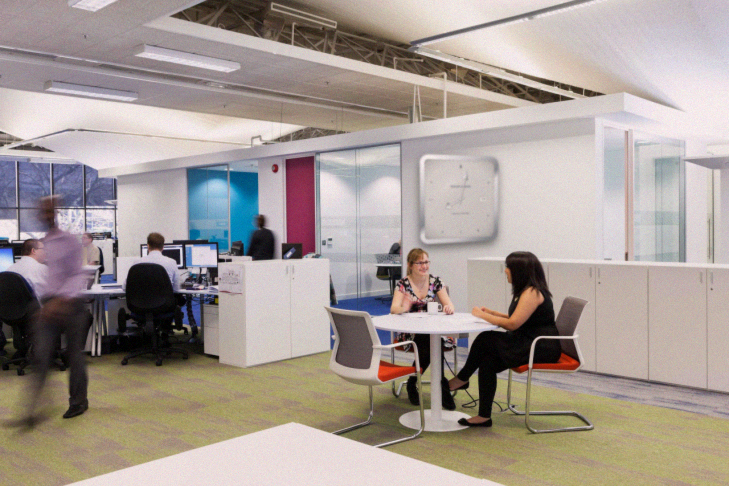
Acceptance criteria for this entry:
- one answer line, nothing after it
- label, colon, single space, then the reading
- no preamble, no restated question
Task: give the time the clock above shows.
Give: 8:02
